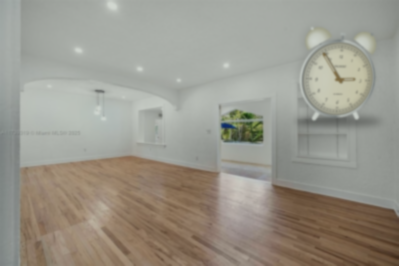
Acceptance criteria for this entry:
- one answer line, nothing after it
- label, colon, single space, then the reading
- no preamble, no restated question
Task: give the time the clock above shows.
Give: 2:54
